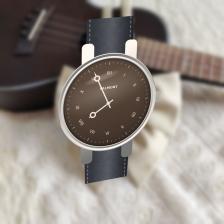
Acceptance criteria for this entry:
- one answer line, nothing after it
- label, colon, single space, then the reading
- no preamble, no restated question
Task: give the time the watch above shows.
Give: 7:56
